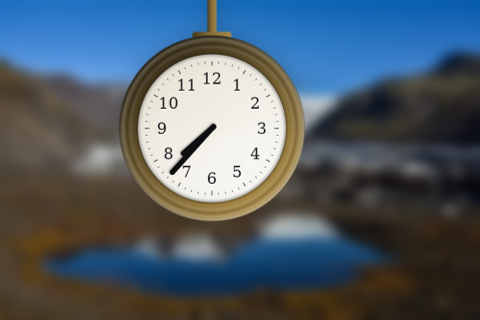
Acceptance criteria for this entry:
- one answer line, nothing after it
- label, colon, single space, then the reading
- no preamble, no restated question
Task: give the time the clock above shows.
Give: 7:37
